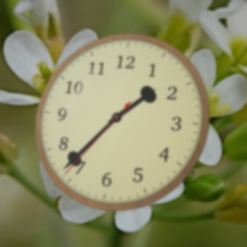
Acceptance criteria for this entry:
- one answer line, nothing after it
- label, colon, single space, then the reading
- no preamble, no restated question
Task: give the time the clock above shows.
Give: 1:36:36
